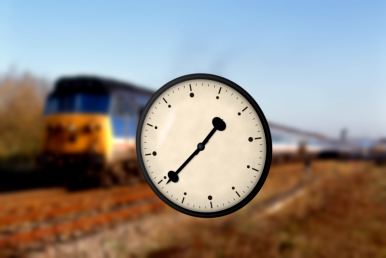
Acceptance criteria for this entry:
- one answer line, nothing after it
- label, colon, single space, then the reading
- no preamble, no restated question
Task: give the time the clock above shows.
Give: 1:39
